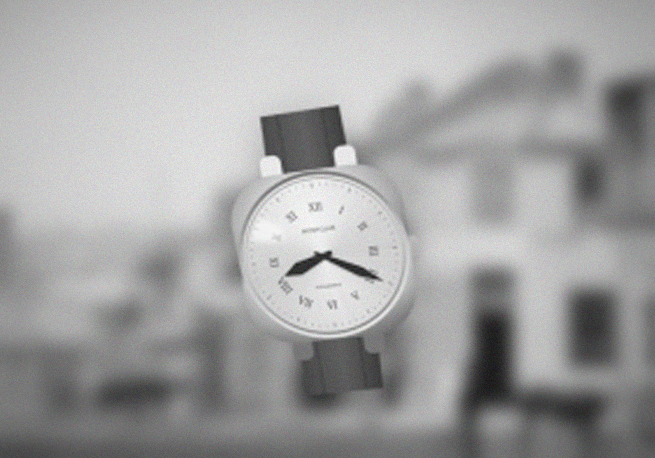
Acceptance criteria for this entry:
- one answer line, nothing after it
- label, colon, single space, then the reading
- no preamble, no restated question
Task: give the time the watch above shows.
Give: 8:20
